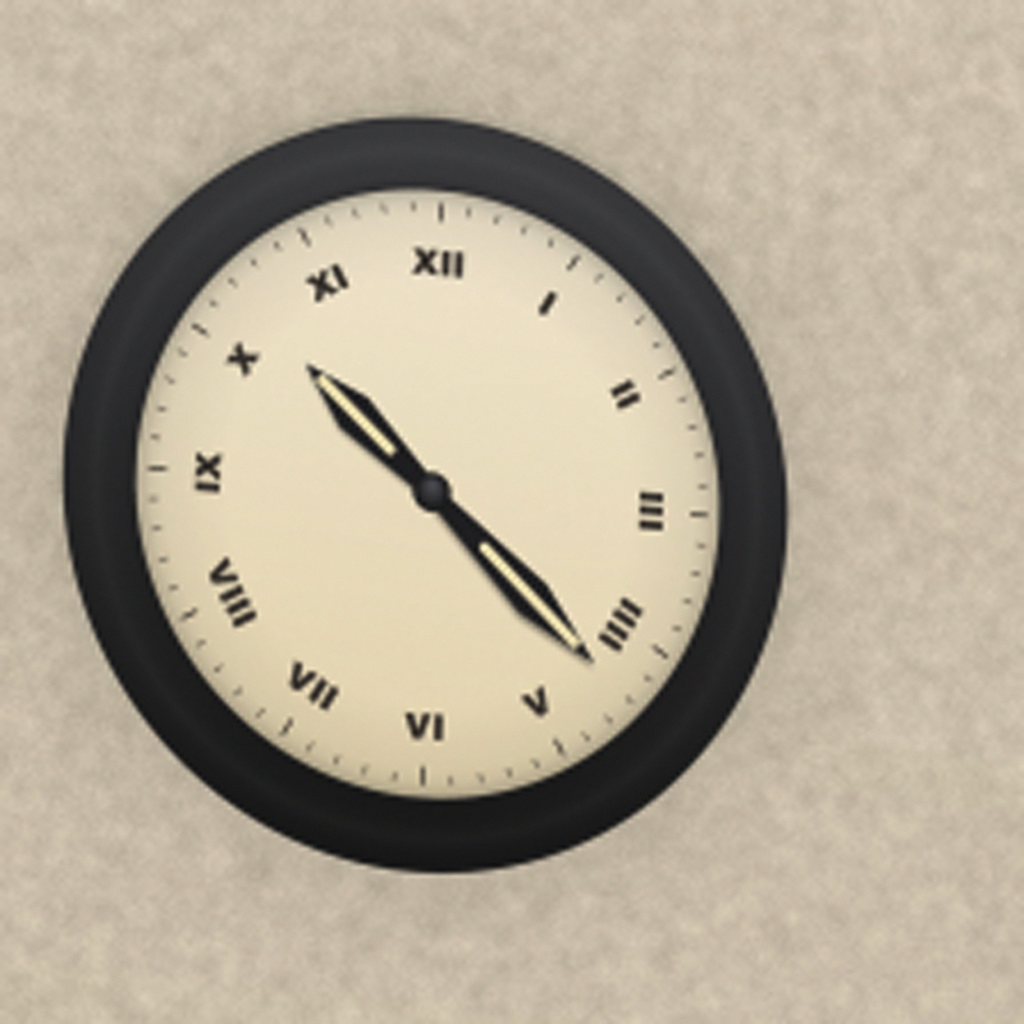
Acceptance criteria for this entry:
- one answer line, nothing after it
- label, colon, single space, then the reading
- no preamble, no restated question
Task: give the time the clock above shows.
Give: 10:22
